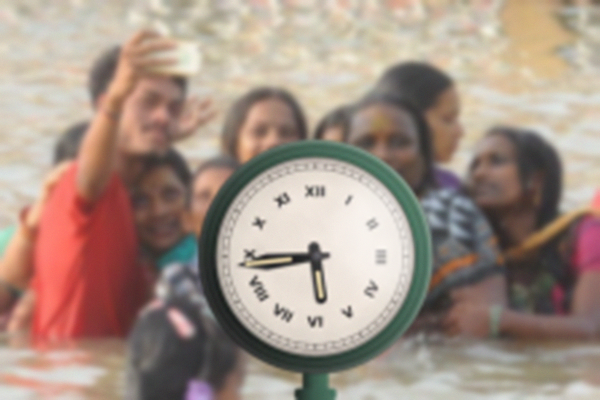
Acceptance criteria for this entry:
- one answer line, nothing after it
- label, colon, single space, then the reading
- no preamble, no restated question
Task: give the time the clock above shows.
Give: 5:44
